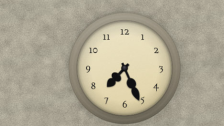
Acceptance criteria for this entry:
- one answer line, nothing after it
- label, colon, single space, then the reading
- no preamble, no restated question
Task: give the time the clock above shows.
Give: 7:26
